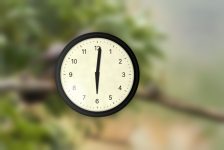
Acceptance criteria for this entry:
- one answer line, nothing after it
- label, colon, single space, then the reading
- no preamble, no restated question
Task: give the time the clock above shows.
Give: 6:01
